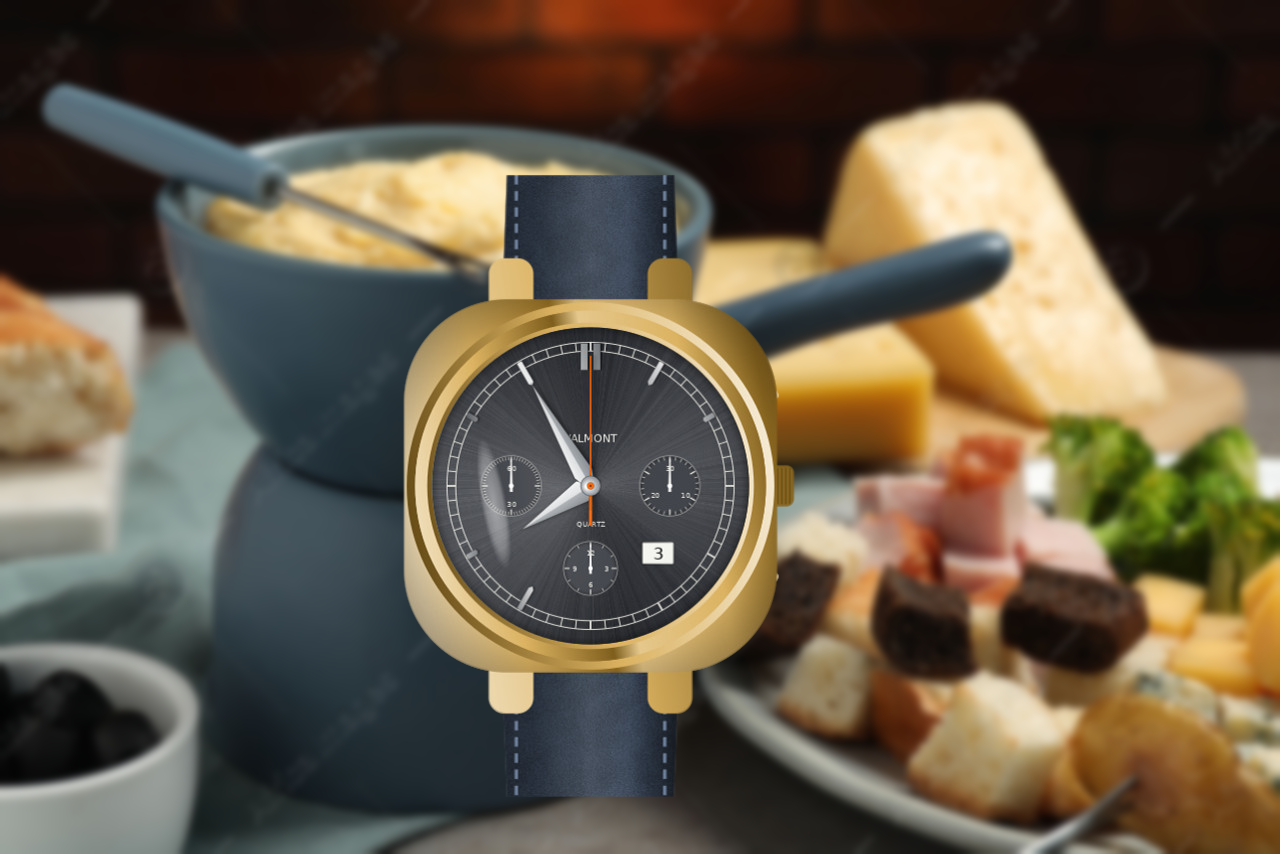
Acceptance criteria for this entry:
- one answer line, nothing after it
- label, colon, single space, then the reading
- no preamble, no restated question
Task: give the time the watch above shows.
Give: 7:55
